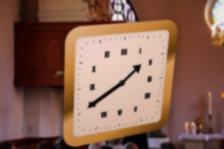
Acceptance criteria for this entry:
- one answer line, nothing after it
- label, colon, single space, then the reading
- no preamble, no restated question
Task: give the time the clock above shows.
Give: 1:40
